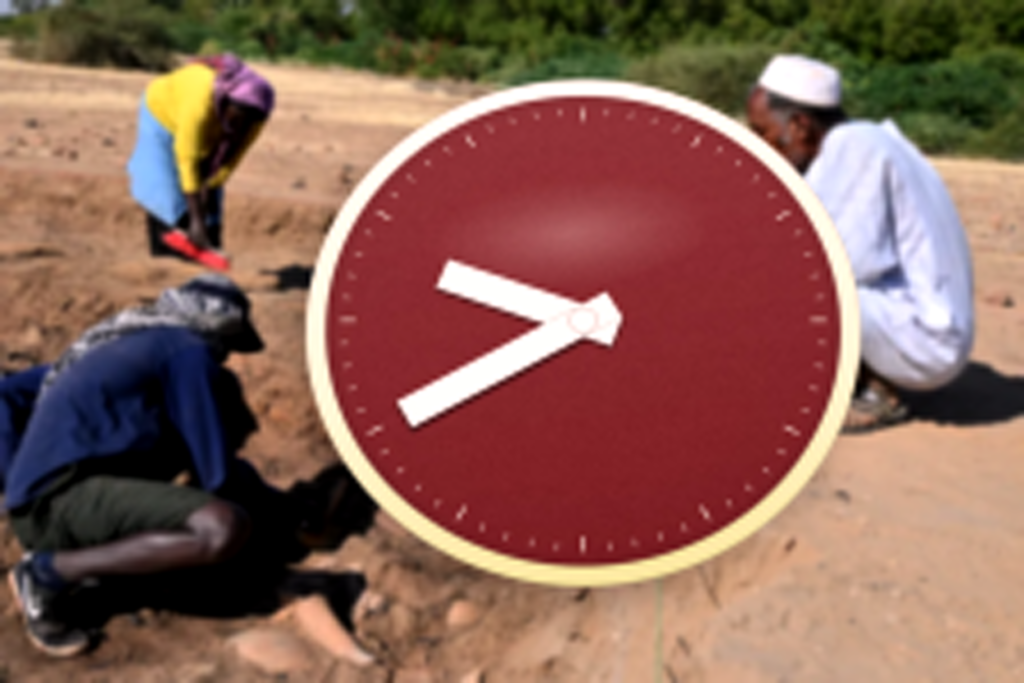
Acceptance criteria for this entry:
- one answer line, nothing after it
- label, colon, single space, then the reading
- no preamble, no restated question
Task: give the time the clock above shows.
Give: 9:40
